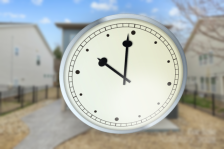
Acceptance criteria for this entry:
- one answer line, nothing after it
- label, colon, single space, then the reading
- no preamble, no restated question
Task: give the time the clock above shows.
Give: 9:59
